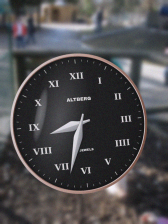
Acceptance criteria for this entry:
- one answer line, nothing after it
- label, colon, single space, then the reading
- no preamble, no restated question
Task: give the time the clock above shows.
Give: 8:33
